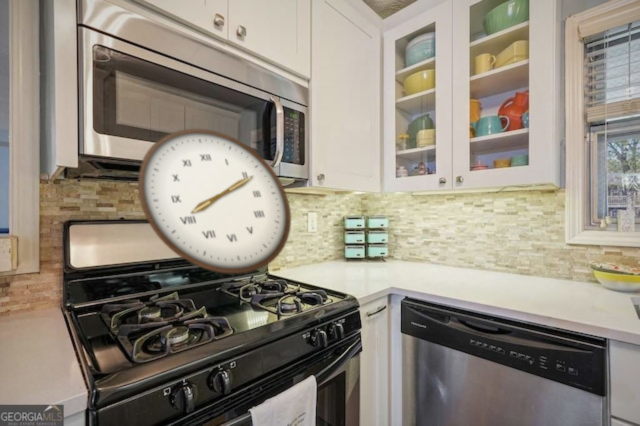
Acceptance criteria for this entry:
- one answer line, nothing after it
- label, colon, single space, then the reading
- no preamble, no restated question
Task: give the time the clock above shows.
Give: 8:11
